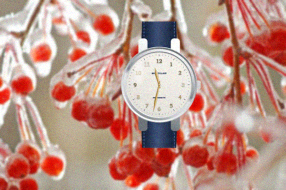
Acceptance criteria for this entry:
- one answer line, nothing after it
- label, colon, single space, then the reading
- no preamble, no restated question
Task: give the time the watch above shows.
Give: 11:32
